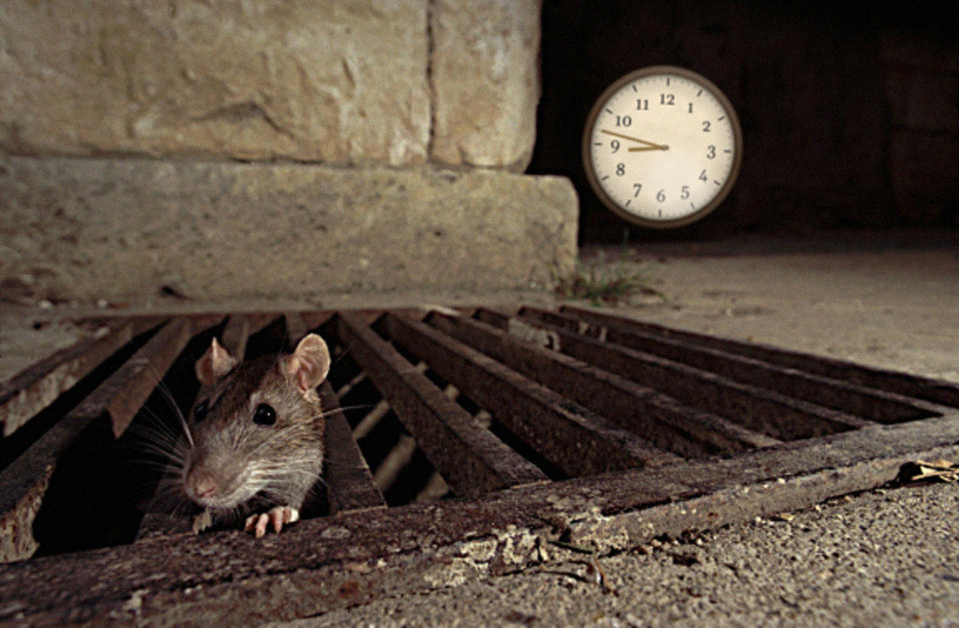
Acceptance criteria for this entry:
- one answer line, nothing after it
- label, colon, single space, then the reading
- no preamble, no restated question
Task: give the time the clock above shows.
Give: 8:47
